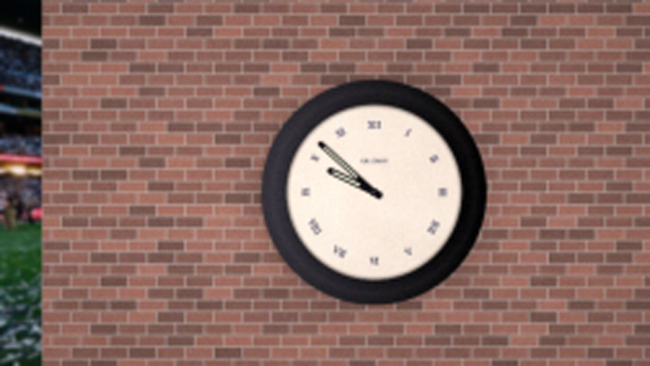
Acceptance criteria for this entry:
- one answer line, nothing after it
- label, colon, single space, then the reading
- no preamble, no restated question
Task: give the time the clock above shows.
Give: 9:52
